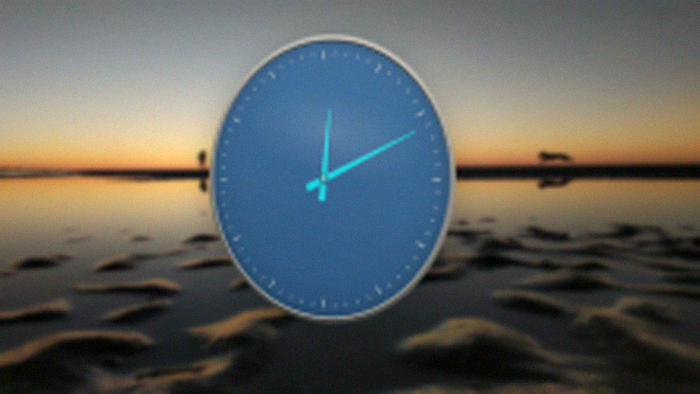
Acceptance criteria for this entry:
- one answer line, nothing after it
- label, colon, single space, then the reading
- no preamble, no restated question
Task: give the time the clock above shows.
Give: 12:11
